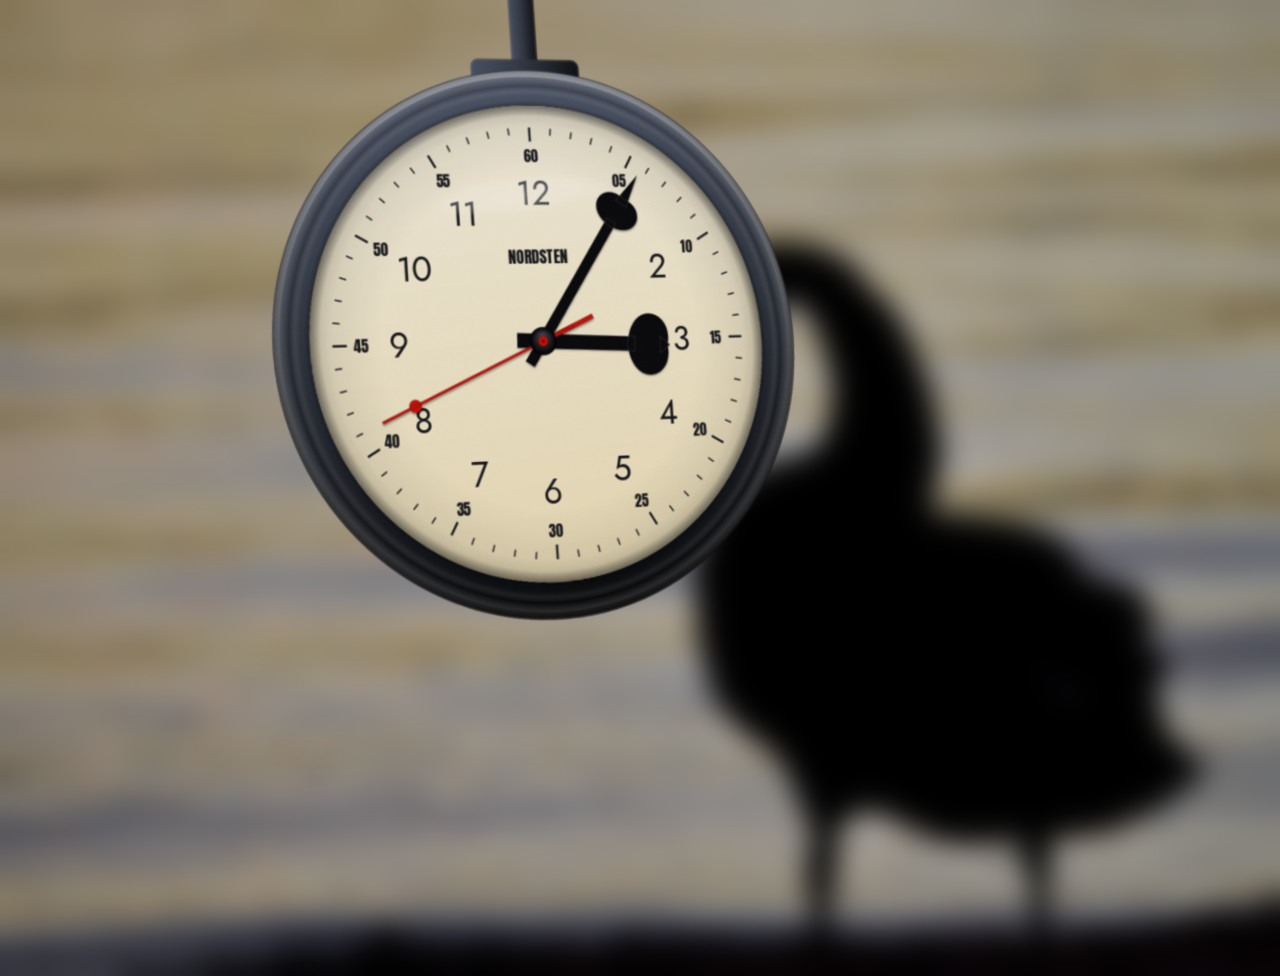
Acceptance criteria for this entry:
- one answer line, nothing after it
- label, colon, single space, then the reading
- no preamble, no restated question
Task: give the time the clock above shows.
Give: 3:05:41
